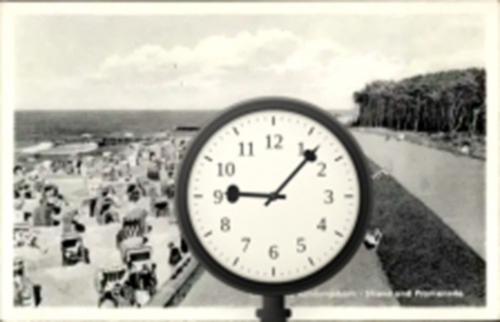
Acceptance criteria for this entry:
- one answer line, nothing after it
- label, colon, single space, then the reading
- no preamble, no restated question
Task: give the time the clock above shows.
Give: 9:07
